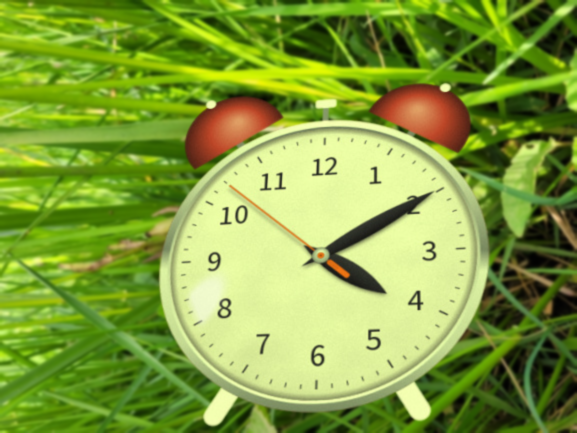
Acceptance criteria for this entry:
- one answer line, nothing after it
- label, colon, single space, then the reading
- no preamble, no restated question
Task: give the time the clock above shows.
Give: 4:09:52
